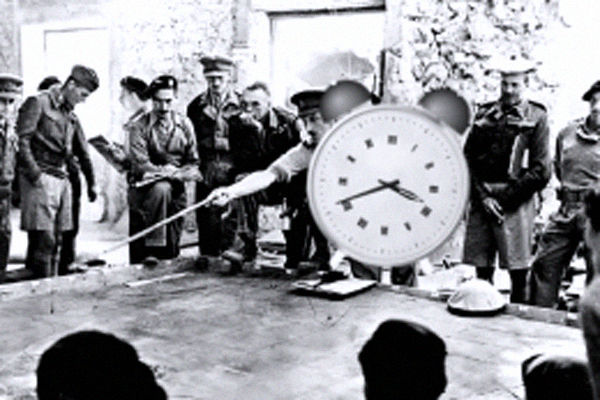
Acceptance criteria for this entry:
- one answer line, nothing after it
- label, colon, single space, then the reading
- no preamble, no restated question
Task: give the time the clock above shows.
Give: 3:41
